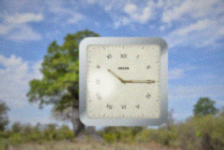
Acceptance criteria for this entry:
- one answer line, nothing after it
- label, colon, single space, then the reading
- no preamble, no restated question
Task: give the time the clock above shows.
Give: 10:15
